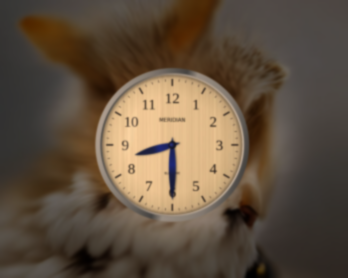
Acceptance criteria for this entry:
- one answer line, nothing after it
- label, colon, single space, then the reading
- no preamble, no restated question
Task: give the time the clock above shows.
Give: 8:30
